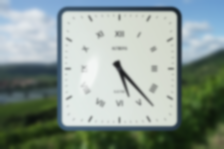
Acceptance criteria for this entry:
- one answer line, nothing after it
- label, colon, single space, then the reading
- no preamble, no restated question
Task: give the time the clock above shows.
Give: 5:23
